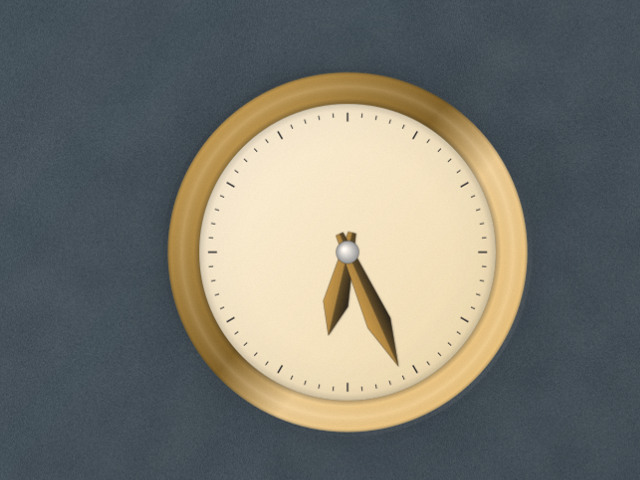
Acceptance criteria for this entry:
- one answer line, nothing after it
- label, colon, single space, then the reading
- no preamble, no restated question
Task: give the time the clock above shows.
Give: 6:26
